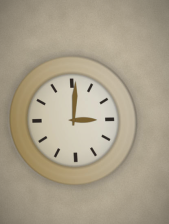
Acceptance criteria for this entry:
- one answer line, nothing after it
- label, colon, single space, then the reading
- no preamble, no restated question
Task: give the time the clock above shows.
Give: 3:01
